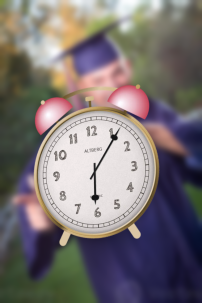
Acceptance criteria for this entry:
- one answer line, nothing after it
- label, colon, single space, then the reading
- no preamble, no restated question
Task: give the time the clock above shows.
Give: 6:06
